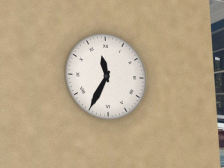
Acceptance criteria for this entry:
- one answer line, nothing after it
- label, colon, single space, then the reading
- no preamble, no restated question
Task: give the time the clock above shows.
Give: 11:35
